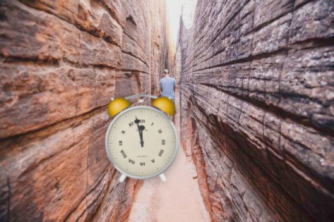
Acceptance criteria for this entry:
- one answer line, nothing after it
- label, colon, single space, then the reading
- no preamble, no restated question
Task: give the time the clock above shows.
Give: 11:58
